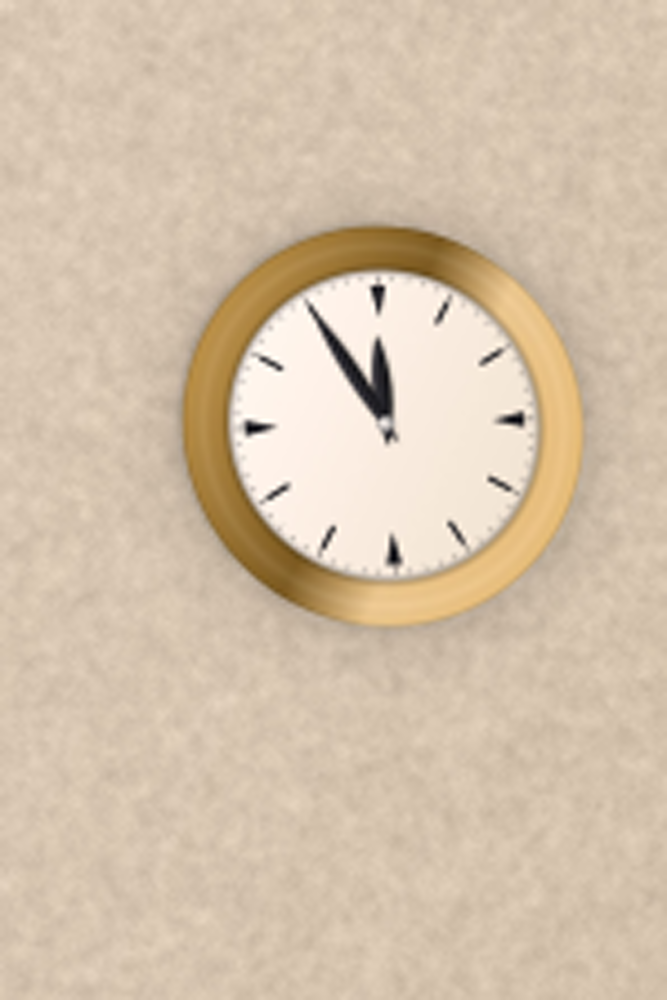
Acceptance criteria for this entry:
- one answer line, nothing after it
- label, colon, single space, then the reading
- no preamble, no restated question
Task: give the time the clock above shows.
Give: 11:55
